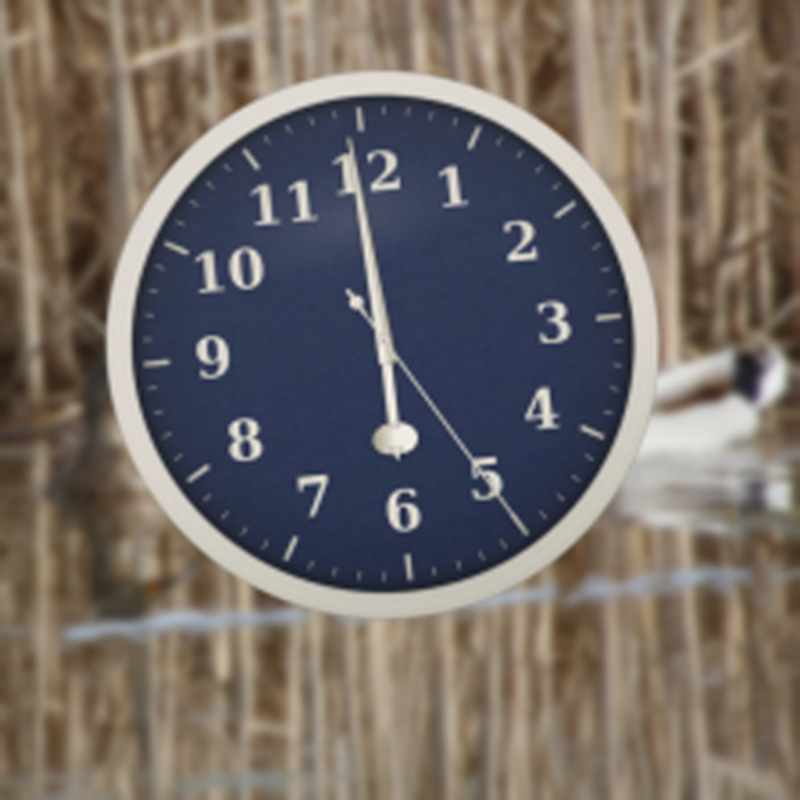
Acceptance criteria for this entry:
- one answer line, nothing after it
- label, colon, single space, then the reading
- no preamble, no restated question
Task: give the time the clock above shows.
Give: 5:59:25
